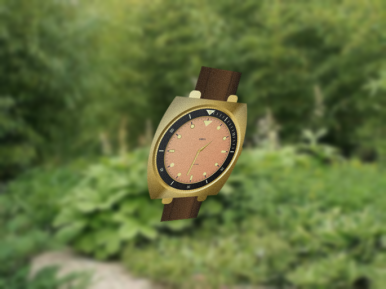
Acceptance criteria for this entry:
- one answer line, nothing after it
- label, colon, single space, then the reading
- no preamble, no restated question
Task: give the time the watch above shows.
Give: 1:32
